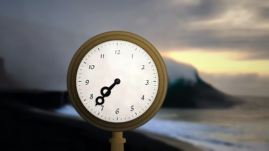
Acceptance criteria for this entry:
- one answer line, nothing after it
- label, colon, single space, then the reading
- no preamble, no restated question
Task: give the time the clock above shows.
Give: 7:37
